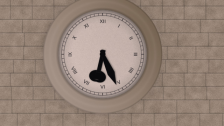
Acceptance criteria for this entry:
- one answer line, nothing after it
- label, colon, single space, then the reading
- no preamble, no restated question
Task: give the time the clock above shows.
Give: 6:26
